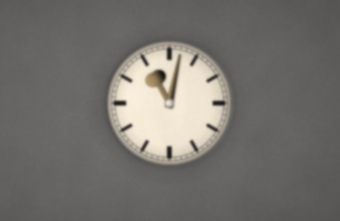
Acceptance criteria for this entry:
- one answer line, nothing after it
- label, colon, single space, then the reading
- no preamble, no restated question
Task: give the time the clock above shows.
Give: 11:02
